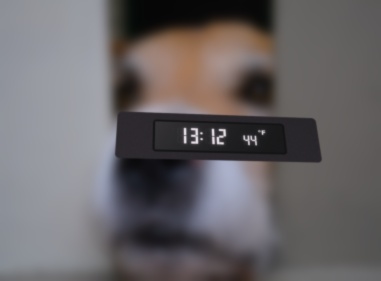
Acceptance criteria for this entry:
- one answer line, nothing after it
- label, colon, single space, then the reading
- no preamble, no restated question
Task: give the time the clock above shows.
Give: 13:12
